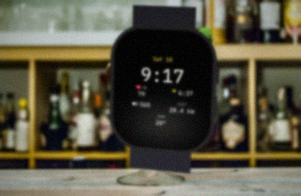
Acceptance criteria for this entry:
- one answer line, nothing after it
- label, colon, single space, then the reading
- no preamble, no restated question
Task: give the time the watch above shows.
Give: 9:17
